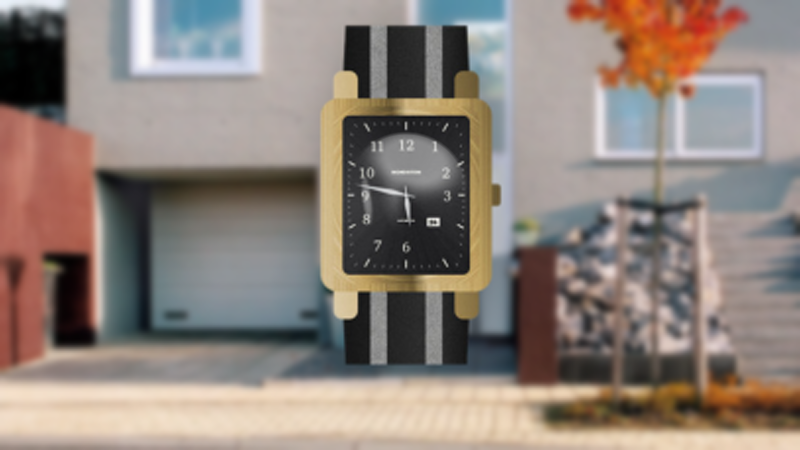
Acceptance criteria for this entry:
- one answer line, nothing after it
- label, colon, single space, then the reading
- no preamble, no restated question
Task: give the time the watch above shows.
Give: 5:47
